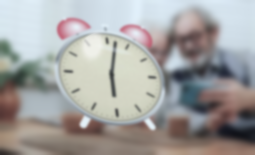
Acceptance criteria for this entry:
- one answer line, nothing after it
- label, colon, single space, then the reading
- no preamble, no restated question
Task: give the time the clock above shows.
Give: 6:02
